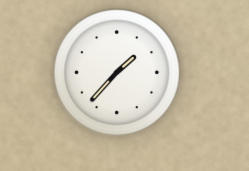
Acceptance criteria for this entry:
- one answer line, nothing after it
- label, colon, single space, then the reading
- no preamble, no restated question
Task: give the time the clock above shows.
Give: 1:37
